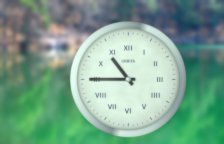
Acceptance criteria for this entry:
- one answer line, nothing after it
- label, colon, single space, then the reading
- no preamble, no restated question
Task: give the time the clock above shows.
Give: 10:45
